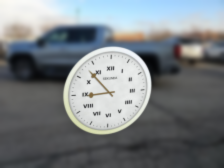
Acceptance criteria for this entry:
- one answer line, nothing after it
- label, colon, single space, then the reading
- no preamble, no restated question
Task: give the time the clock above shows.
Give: 8:53
